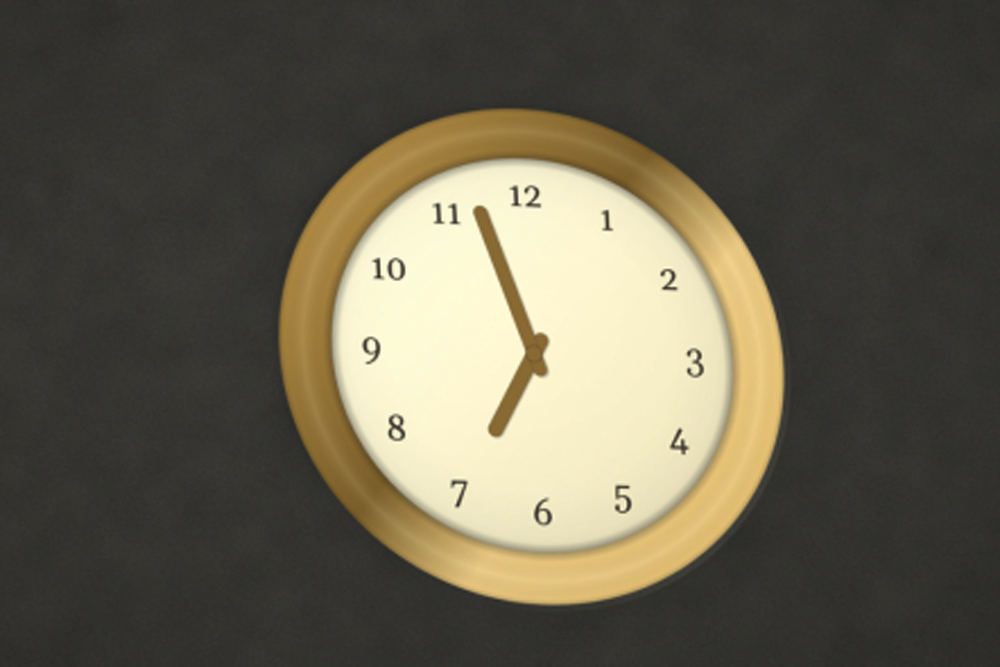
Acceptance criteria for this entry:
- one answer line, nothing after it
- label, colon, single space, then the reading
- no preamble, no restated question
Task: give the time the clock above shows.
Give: 6:57
